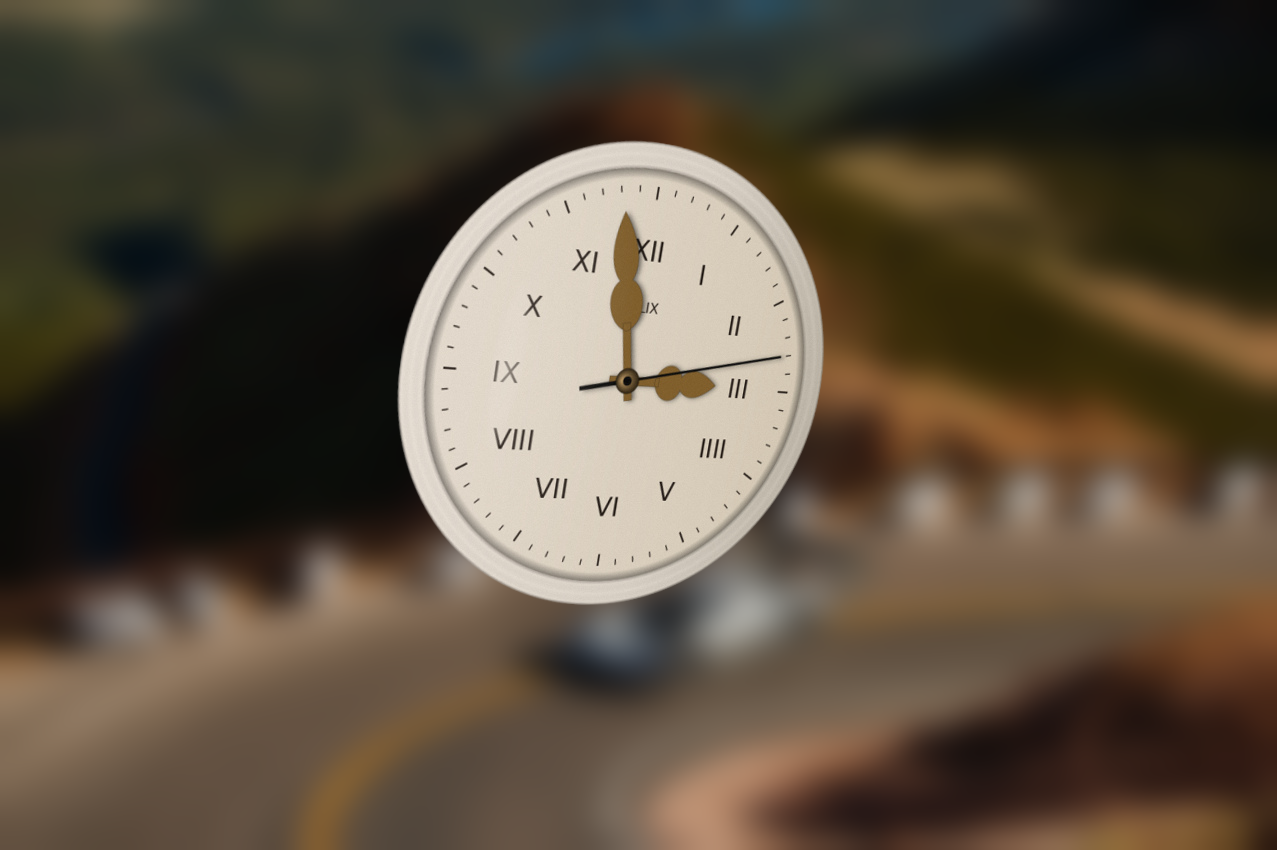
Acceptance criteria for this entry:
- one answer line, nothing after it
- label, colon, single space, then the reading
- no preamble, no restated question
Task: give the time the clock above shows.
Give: 2:58:13
